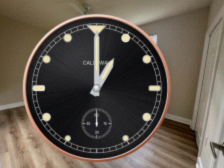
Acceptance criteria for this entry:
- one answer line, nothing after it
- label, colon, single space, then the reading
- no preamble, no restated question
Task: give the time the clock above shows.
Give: 1:00
